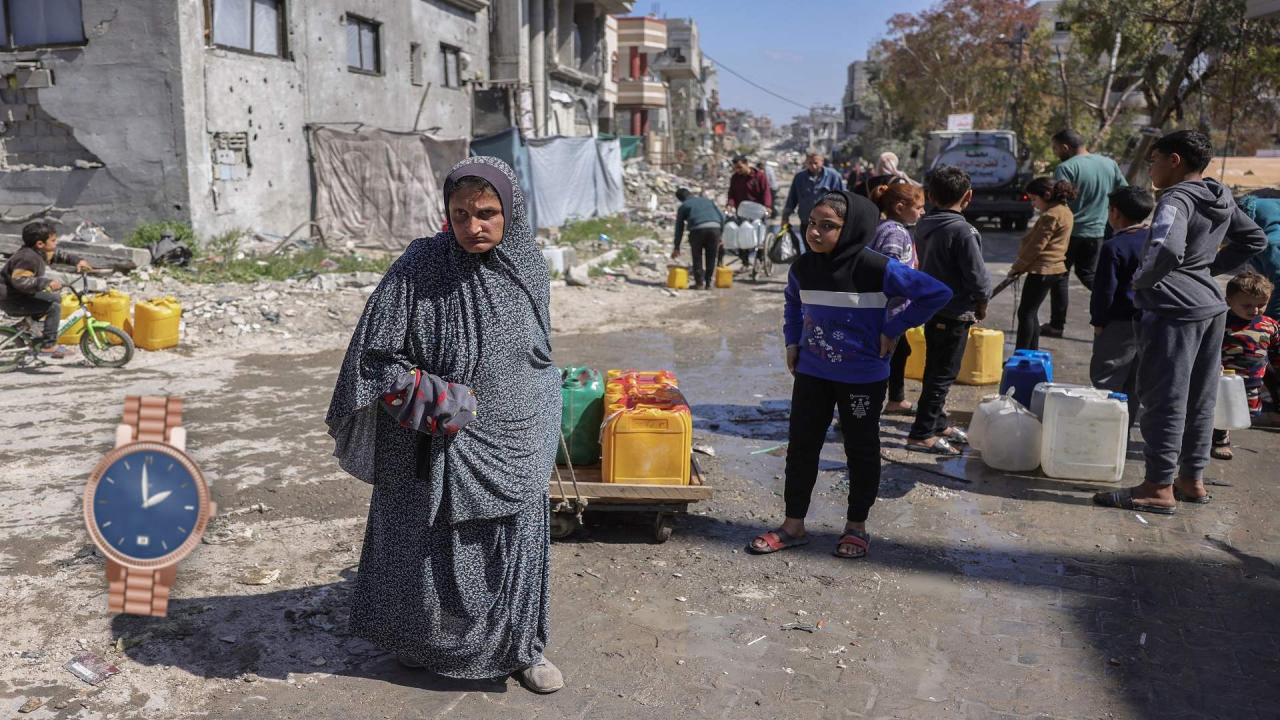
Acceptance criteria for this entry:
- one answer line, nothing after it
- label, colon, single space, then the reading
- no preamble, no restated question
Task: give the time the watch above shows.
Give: 1:59
